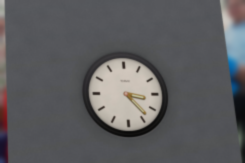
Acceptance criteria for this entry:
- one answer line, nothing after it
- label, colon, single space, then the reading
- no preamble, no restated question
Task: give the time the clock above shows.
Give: 3:23
